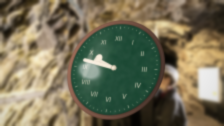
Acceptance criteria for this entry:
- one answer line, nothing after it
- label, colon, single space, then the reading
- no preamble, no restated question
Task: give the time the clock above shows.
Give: 9:47
